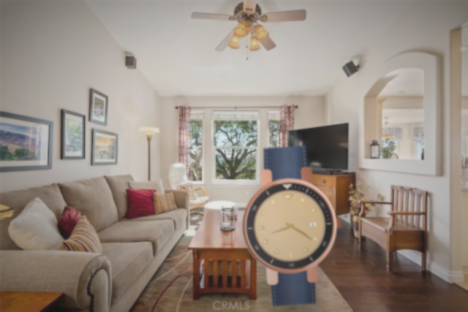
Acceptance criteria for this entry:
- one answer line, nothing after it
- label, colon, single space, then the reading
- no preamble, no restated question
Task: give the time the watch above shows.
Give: 8:21
